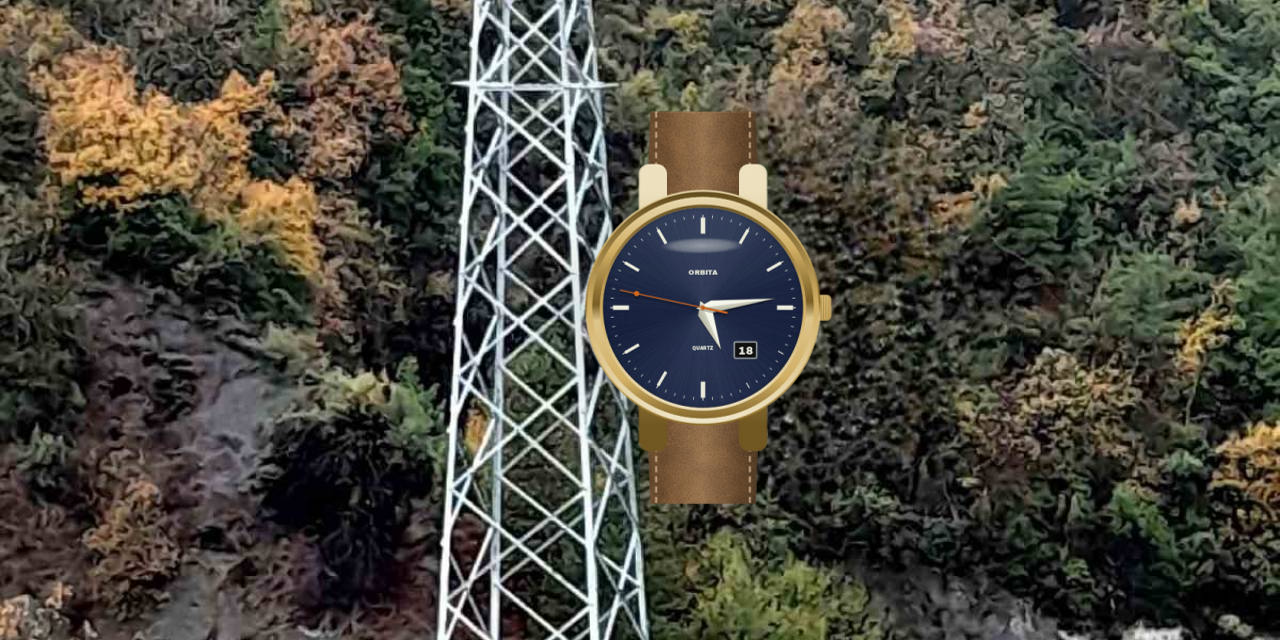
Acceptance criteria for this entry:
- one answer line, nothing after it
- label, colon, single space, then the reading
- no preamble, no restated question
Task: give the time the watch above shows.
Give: 5:13:47
